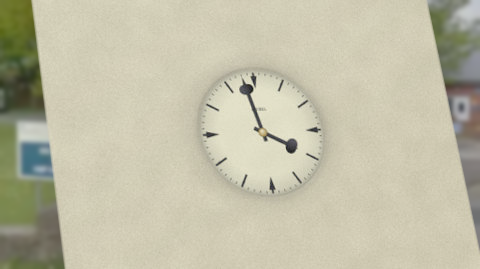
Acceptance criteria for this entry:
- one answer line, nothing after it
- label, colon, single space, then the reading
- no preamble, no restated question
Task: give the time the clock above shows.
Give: 3:58
